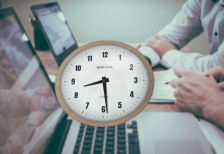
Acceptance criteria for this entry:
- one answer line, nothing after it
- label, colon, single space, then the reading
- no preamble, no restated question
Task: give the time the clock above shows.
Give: 8:29
